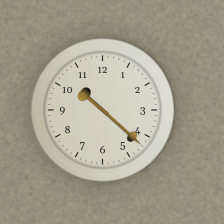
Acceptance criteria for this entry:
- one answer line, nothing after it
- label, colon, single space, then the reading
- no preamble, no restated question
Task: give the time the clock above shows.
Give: 10:22
